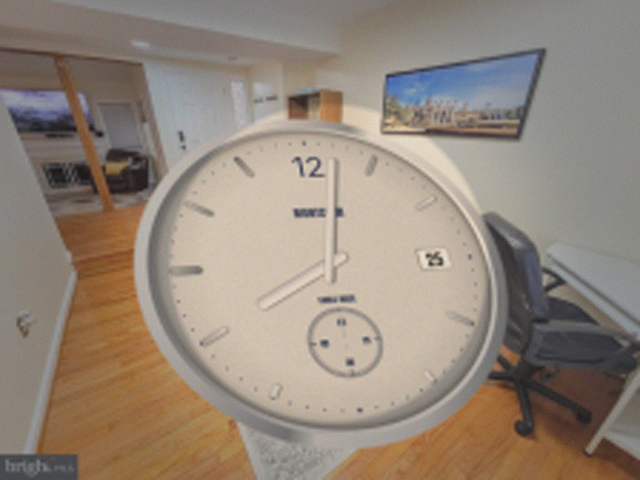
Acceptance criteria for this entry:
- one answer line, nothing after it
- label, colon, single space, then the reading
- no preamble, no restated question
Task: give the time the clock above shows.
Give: 8:02
